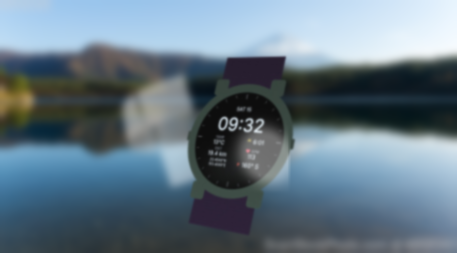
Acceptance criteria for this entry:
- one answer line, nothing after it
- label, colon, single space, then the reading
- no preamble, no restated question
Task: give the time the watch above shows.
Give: 9:32
